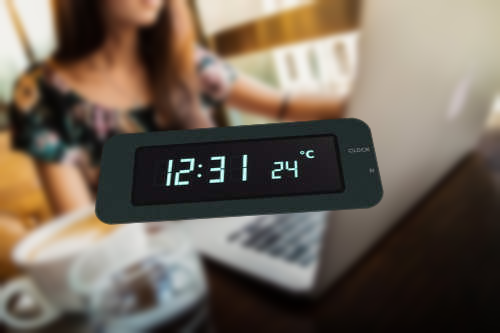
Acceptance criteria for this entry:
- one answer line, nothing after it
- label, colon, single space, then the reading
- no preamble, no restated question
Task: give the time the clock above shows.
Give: 12:31
